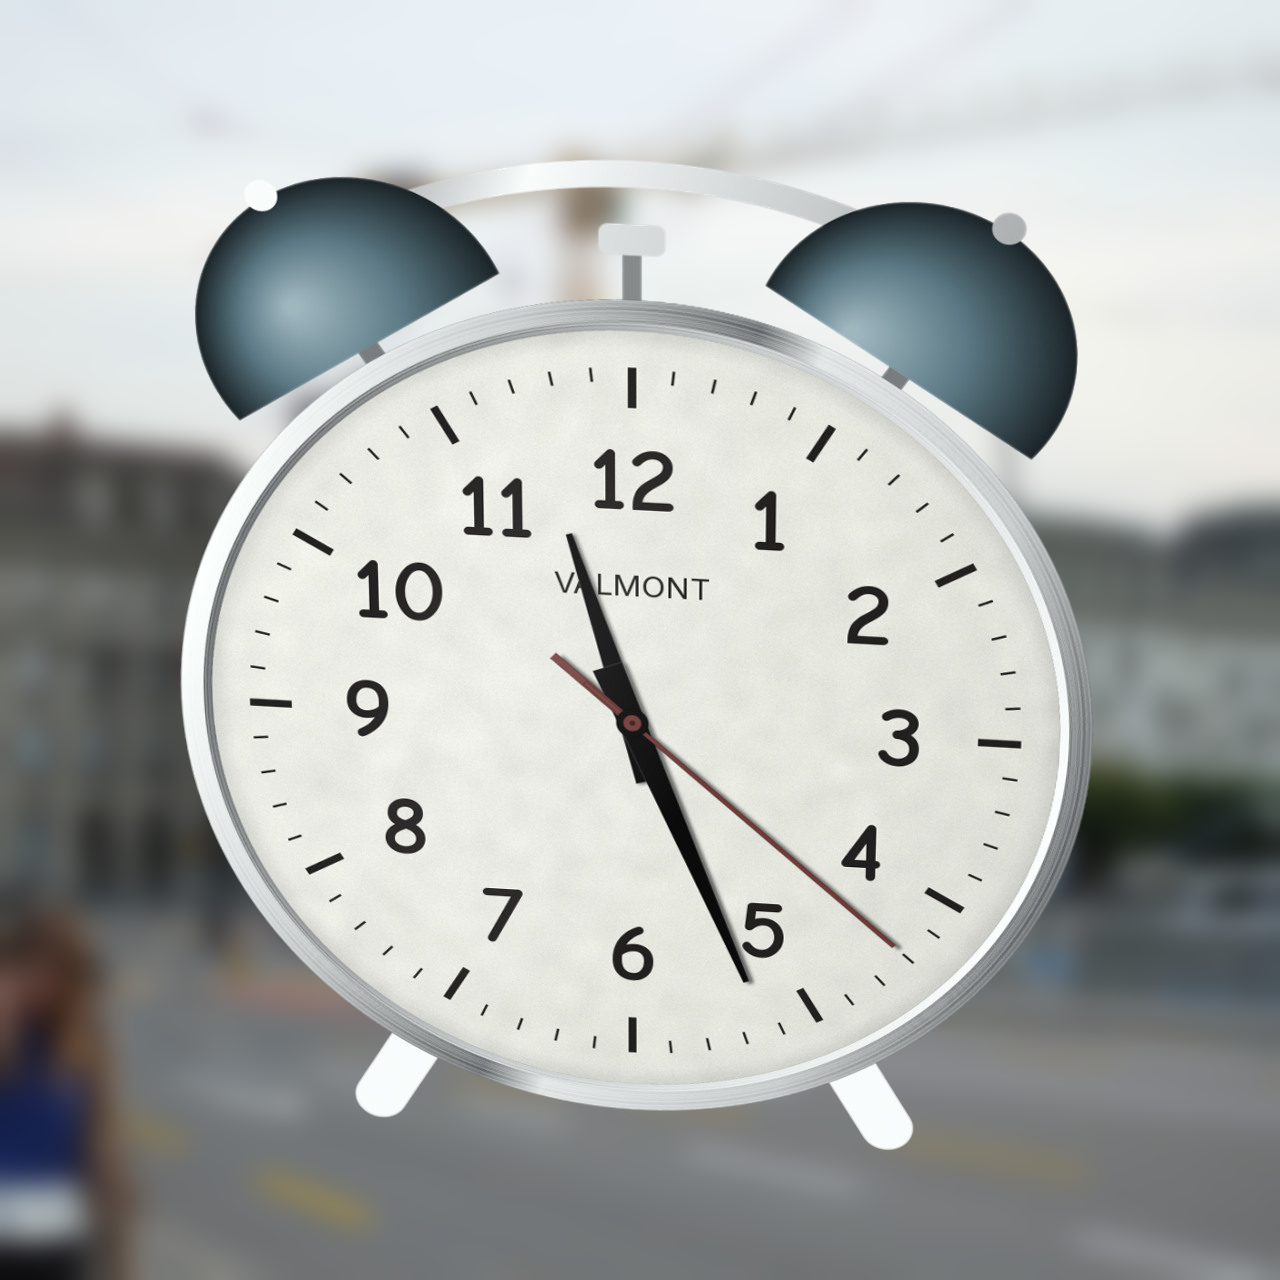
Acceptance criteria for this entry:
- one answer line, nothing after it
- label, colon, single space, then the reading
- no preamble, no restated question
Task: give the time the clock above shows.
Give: 11:26:22
